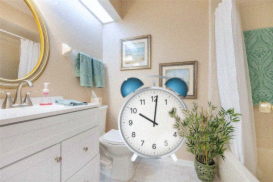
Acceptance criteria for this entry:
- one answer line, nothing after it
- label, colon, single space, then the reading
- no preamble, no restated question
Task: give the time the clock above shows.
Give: 10:01
